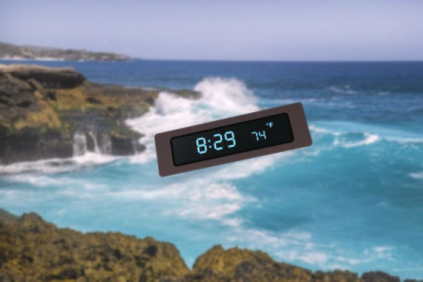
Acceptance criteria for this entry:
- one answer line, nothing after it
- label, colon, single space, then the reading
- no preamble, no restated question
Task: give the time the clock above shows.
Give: 8:29
